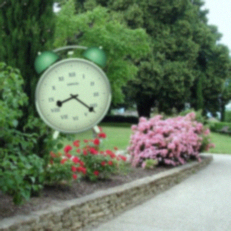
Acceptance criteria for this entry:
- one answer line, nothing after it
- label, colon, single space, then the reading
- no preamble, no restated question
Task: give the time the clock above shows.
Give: 8:22
